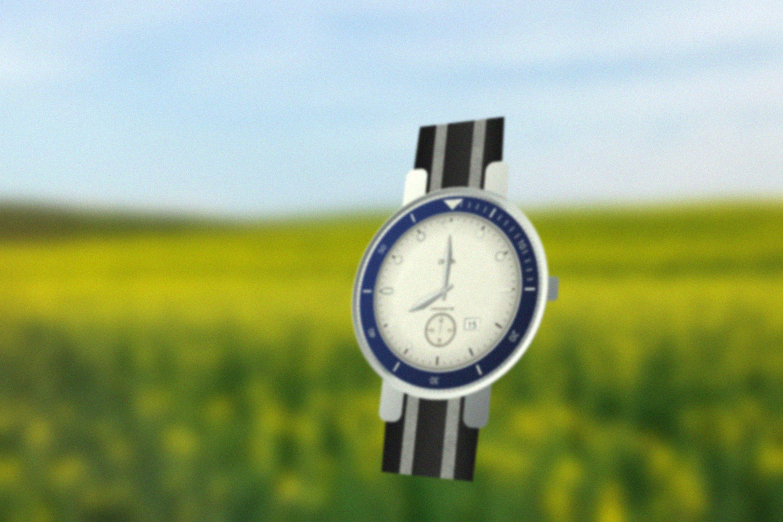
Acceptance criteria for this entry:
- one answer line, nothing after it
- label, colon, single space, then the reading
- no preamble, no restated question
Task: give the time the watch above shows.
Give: 8:00
